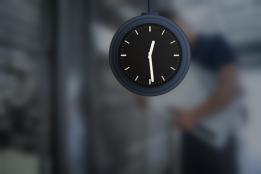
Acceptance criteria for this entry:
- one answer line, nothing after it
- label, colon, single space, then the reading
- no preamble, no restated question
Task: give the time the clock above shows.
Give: 12:29
